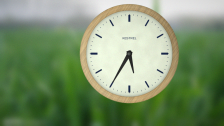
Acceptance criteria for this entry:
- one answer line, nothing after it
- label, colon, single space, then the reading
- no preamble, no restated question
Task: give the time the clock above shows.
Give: 5:35
